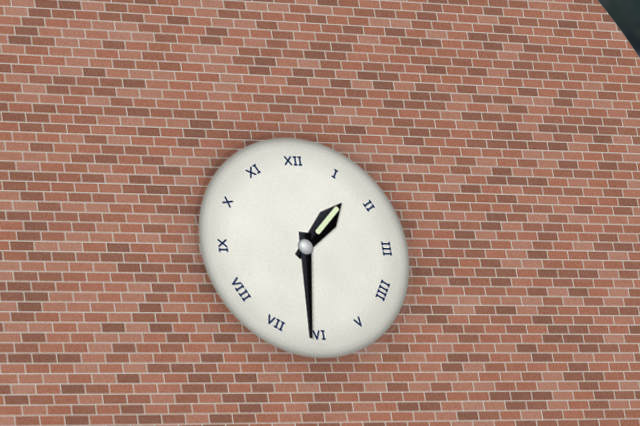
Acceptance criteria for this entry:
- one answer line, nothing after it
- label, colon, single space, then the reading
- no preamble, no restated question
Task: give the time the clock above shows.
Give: 1:31
